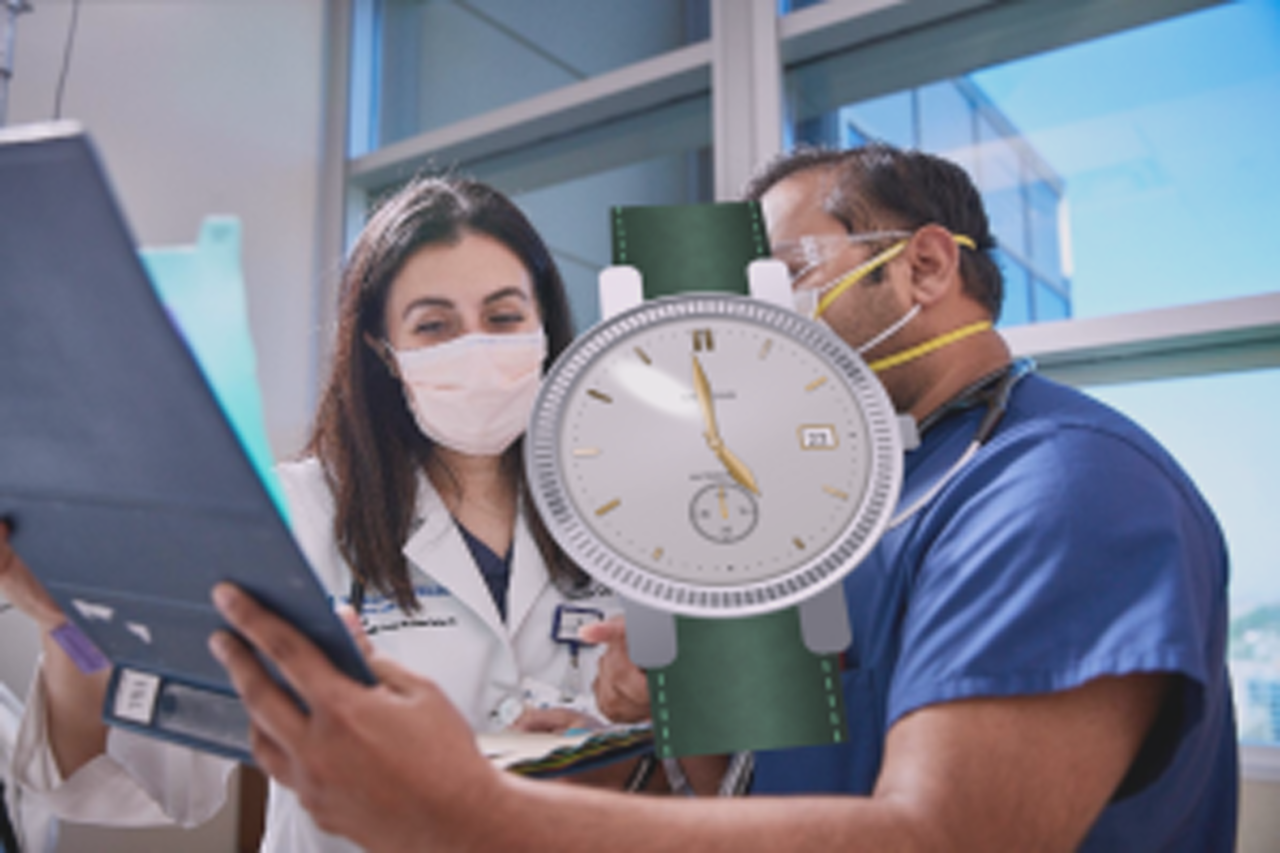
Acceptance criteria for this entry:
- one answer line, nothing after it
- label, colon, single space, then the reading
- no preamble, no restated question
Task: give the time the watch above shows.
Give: 4:59
